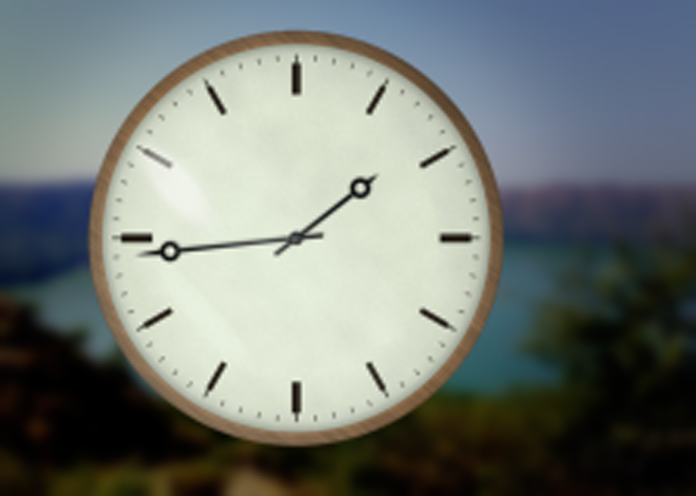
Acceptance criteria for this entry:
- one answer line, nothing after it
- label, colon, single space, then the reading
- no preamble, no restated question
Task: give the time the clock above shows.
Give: 1:44
